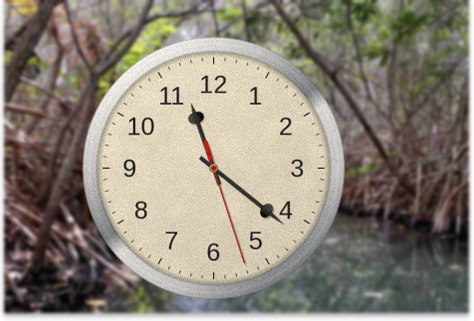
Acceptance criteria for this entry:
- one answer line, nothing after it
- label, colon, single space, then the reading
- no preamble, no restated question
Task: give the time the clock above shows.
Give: 11:21:27
